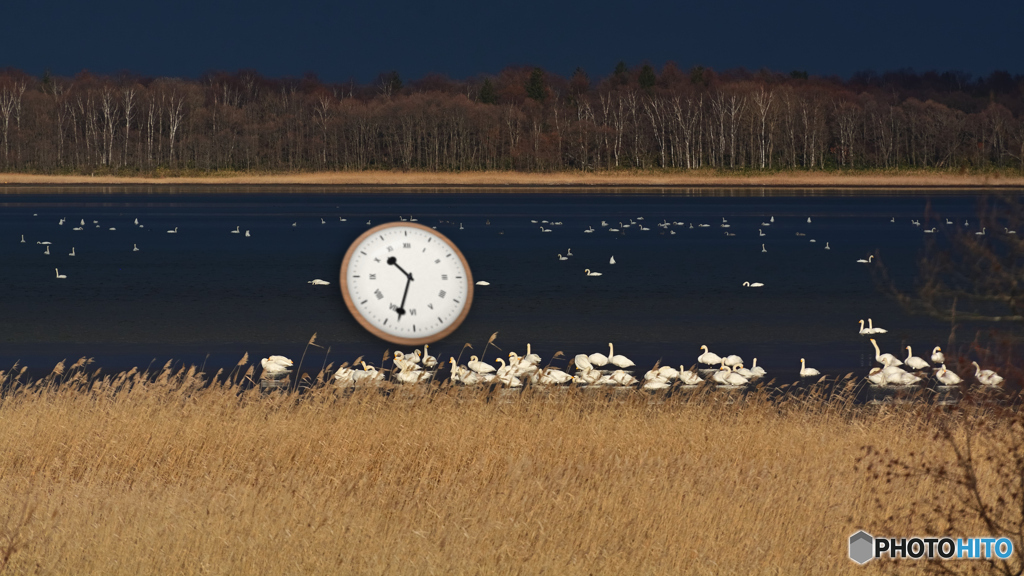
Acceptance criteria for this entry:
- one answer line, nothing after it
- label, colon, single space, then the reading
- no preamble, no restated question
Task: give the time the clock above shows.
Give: 10:33
